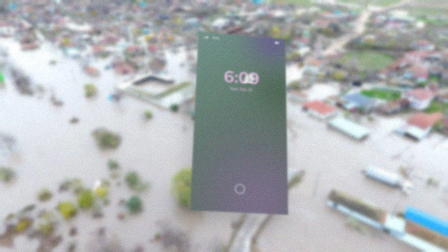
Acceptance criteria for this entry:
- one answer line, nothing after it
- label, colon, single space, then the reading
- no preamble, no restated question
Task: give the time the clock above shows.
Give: 6:09
